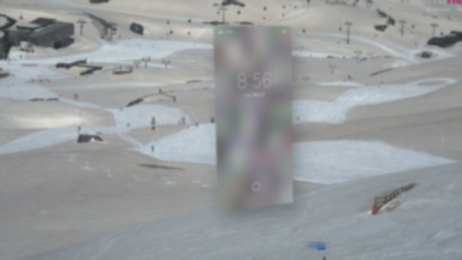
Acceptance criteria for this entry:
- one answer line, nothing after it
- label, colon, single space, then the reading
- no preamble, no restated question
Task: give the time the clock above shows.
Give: 8:56
